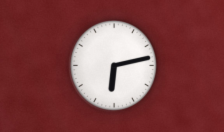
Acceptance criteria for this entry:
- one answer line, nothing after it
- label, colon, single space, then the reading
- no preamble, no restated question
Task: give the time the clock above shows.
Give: 6:13
